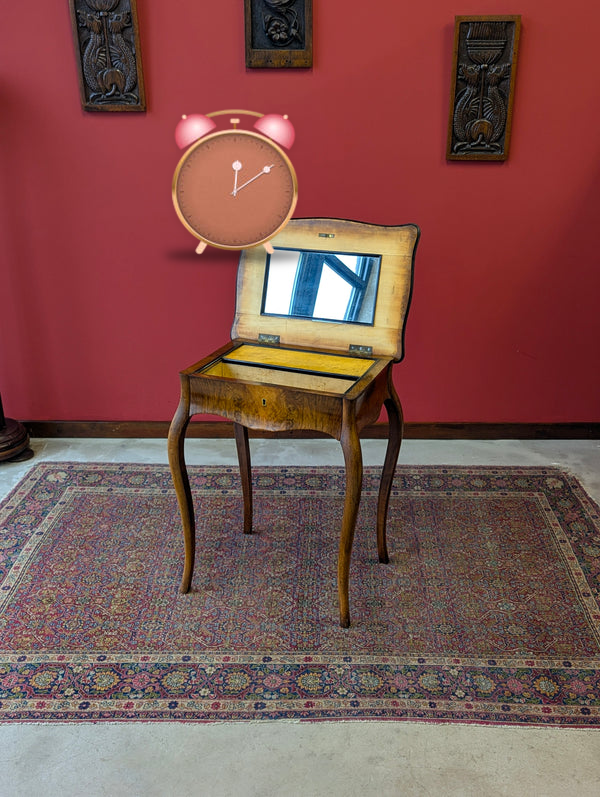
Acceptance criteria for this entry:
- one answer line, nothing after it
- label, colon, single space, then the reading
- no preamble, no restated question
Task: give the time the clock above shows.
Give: 12:09
